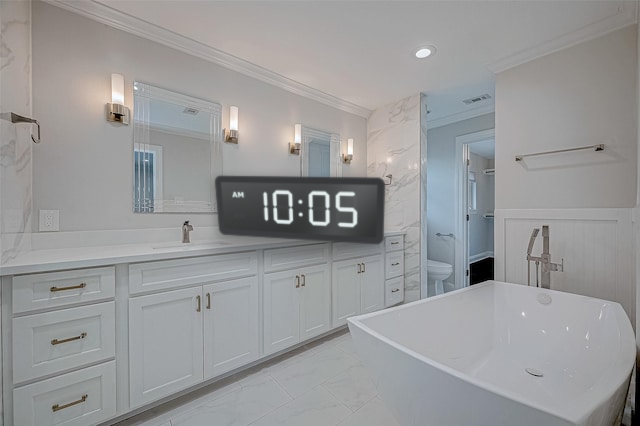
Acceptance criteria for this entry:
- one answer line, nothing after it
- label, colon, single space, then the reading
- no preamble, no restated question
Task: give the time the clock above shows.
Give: 10:05
